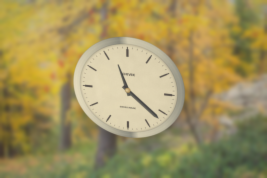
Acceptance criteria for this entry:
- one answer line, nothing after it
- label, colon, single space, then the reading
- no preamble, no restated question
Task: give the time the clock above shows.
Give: 11:22
